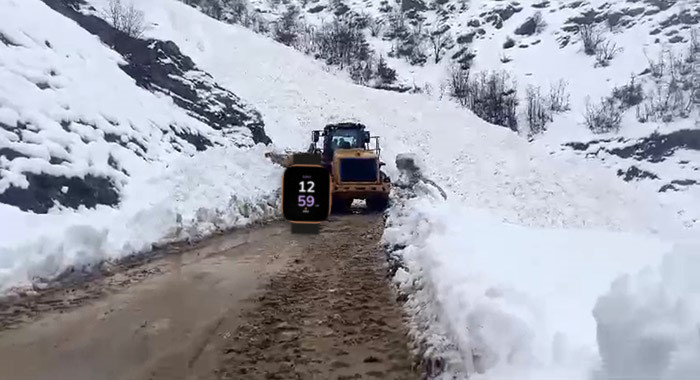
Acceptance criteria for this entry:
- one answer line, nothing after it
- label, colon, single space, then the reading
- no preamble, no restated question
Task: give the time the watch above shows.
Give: 12:59
